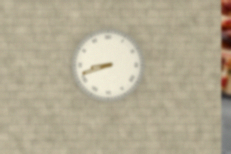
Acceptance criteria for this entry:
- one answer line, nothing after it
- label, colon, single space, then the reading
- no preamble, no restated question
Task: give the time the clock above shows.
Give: 8:42
